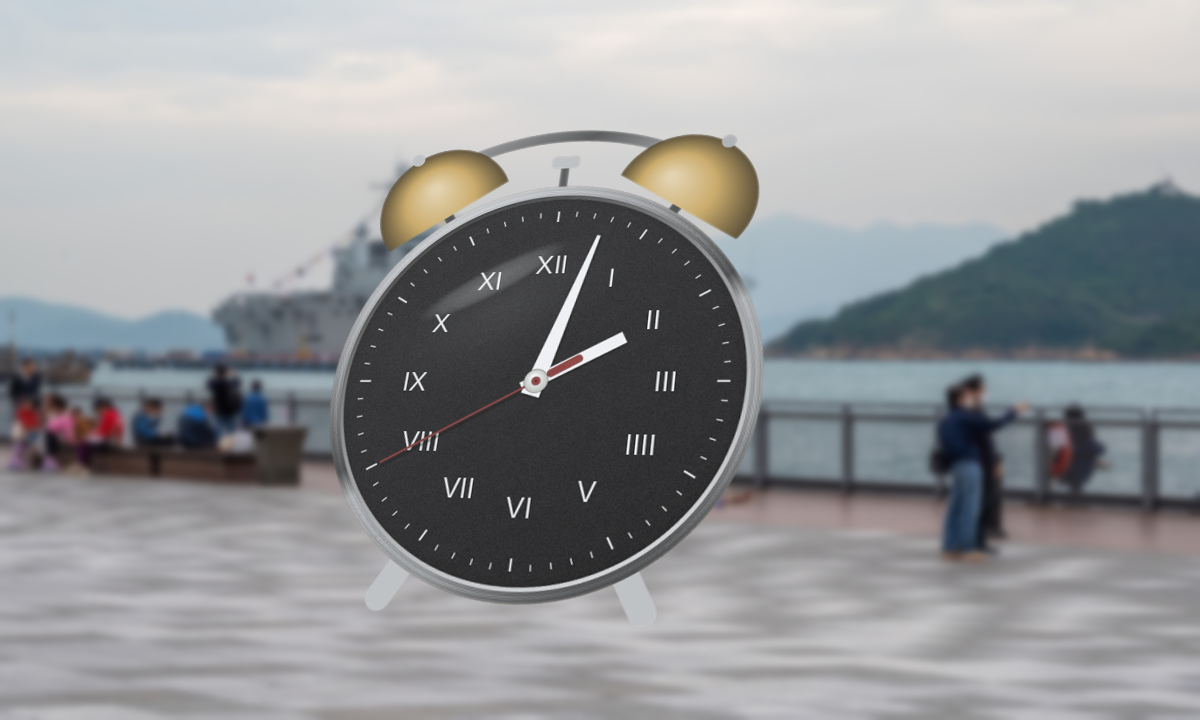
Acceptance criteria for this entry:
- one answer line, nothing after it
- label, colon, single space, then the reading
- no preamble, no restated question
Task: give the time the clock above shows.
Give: 2:02:40
